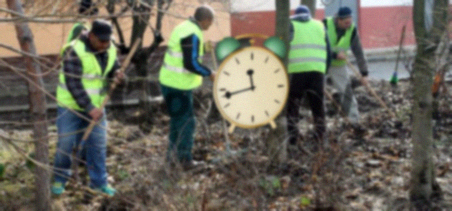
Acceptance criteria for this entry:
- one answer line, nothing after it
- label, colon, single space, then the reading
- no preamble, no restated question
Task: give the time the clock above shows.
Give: 11:43
